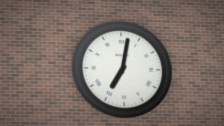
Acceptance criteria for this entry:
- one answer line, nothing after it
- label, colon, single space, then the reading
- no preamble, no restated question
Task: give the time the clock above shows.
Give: 7:02
